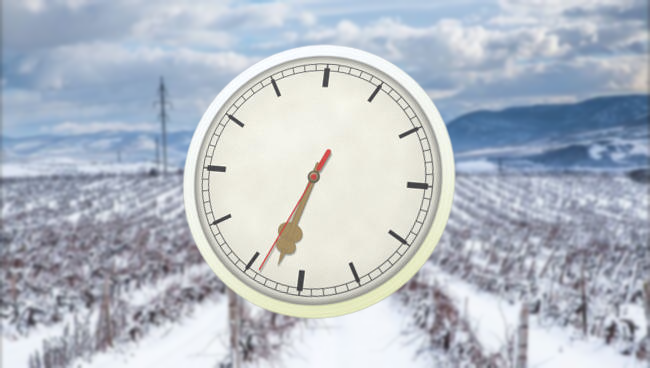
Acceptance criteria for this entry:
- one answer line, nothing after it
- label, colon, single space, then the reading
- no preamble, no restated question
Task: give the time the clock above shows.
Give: 6:32:34
